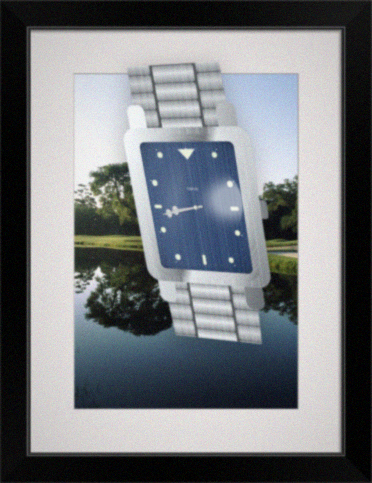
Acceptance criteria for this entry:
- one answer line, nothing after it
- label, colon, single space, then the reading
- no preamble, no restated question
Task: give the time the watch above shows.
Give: 8:43
